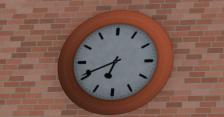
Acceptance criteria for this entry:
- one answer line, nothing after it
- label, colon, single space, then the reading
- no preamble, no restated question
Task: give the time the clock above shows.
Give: 6:41
